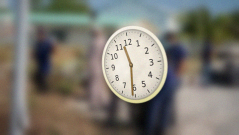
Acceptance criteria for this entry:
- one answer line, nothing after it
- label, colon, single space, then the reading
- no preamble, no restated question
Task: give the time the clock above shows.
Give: 11:31
